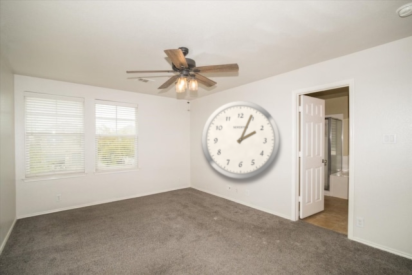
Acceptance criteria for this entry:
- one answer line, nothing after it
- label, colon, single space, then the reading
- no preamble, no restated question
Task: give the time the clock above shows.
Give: 2:04
